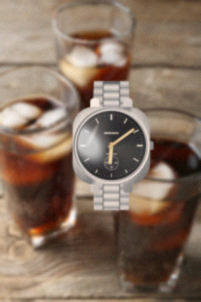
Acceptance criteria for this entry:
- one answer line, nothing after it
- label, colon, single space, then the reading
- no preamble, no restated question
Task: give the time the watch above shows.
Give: 6:09
